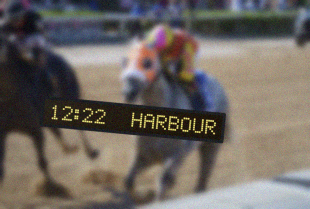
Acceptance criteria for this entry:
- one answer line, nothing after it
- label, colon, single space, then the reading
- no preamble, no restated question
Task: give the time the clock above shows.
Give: 12:22
